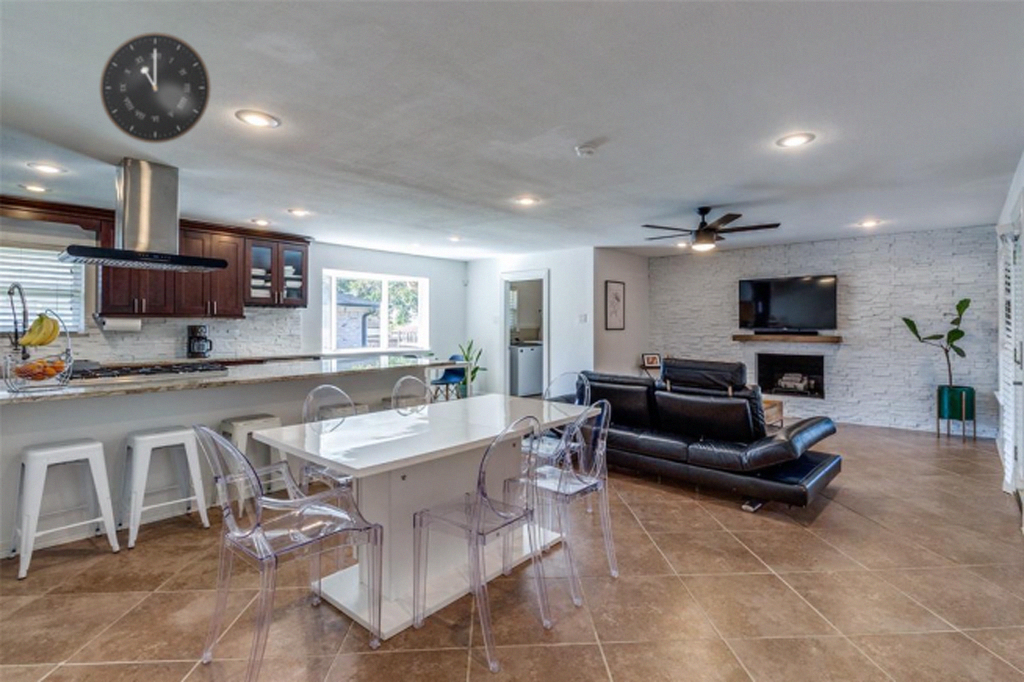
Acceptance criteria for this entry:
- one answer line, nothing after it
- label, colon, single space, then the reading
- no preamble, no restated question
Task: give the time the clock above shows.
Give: 11:00
